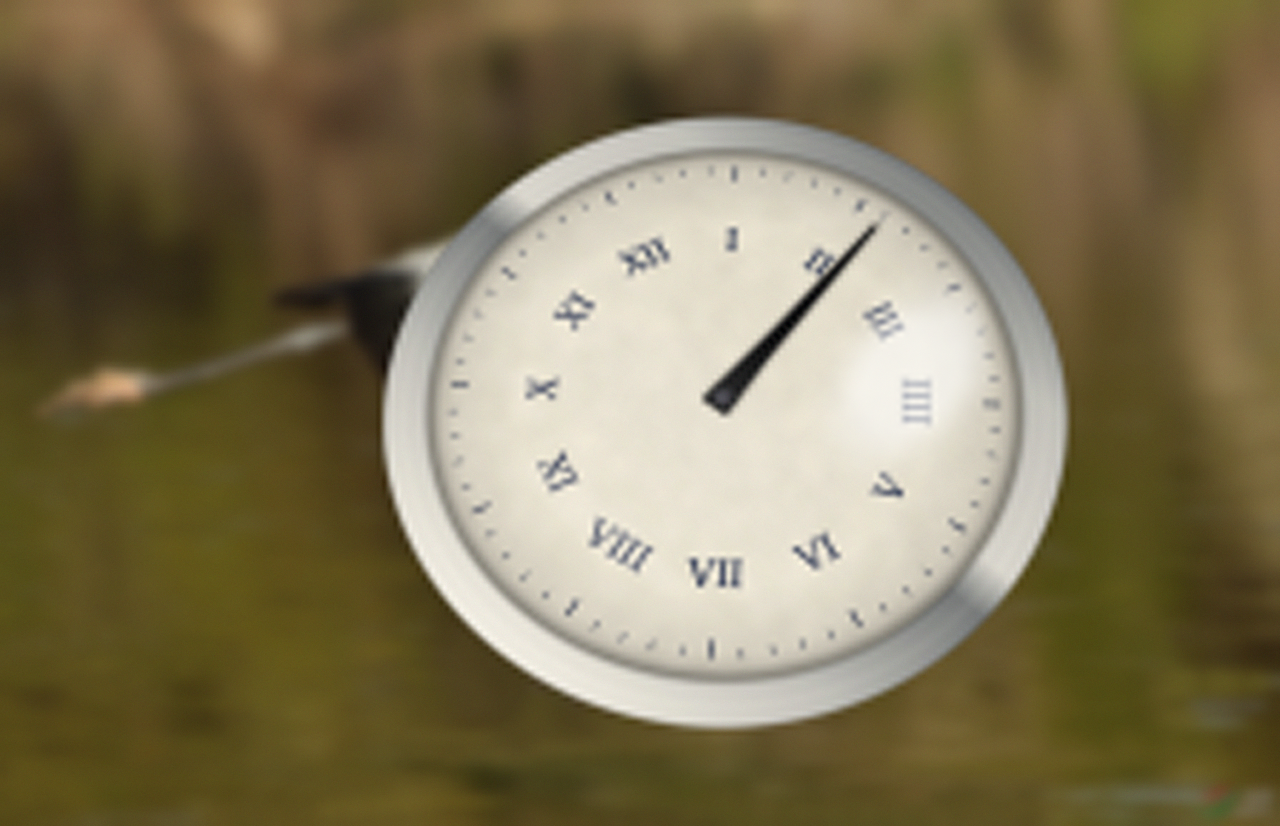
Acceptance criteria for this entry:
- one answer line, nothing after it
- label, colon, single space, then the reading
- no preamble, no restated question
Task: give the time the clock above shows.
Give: 2:11
